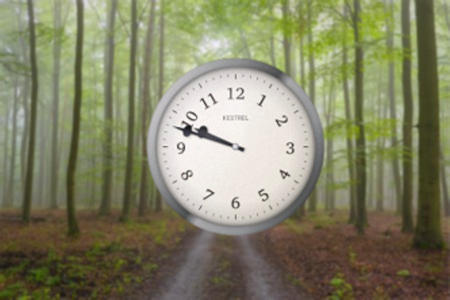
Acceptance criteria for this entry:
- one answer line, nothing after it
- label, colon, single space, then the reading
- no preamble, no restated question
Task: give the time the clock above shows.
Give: 9:48
